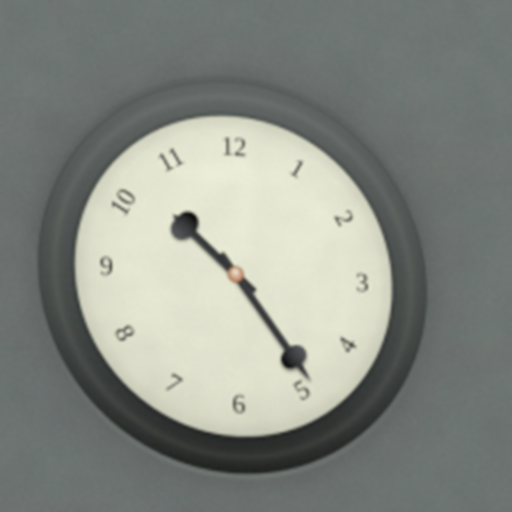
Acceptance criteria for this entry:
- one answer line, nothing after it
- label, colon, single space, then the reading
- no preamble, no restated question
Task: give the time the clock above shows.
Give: 10:24
